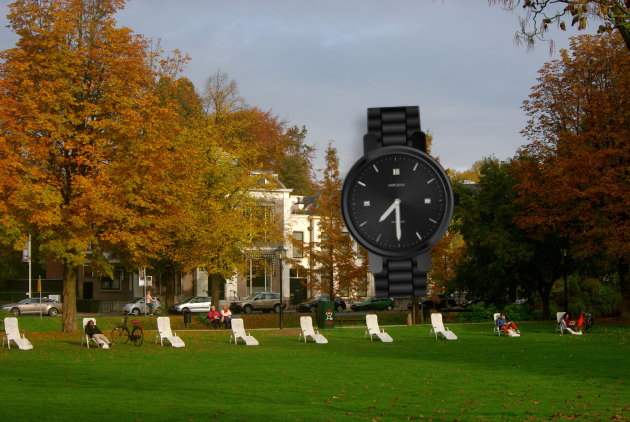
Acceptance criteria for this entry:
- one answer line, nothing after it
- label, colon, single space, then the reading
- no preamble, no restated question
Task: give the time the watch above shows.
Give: 7:30
